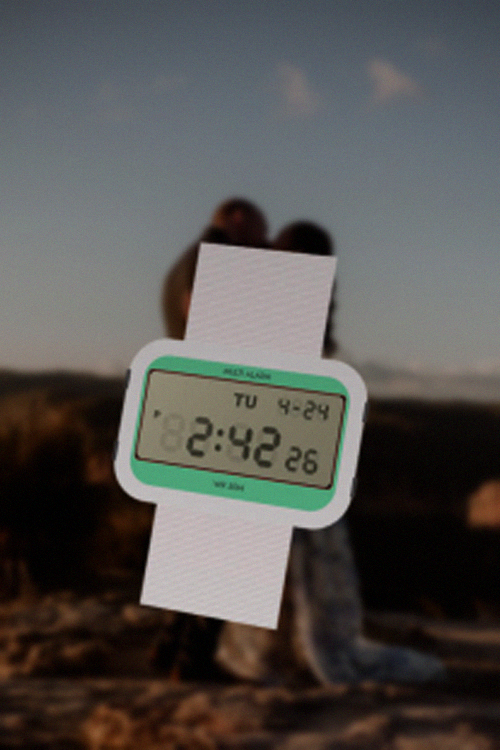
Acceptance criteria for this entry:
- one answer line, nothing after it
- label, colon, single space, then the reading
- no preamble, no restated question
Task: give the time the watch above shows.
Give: 2:42:26
